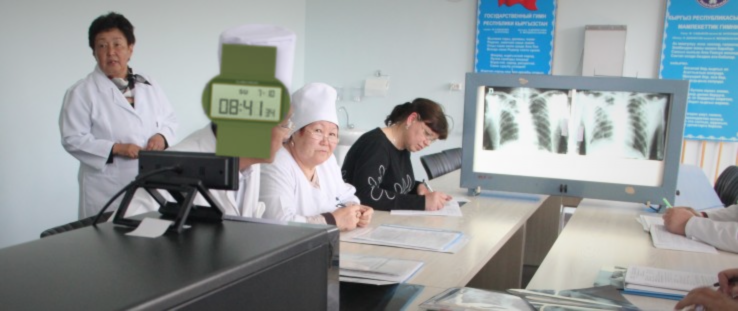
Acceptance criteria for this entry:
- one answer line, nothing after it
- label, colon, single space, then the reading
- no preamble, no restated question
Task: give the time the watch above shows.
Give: 8:41
